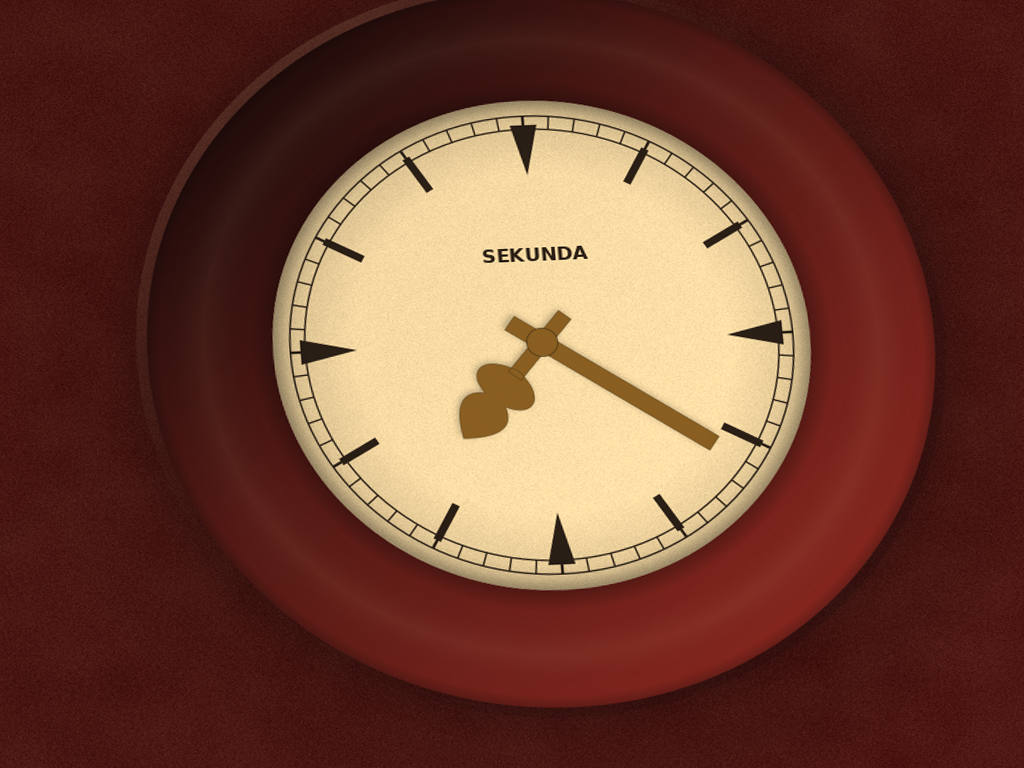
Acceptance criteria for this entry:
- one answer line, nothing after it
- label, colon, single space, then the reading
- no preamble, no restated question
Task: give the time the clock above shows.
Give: 7:21
